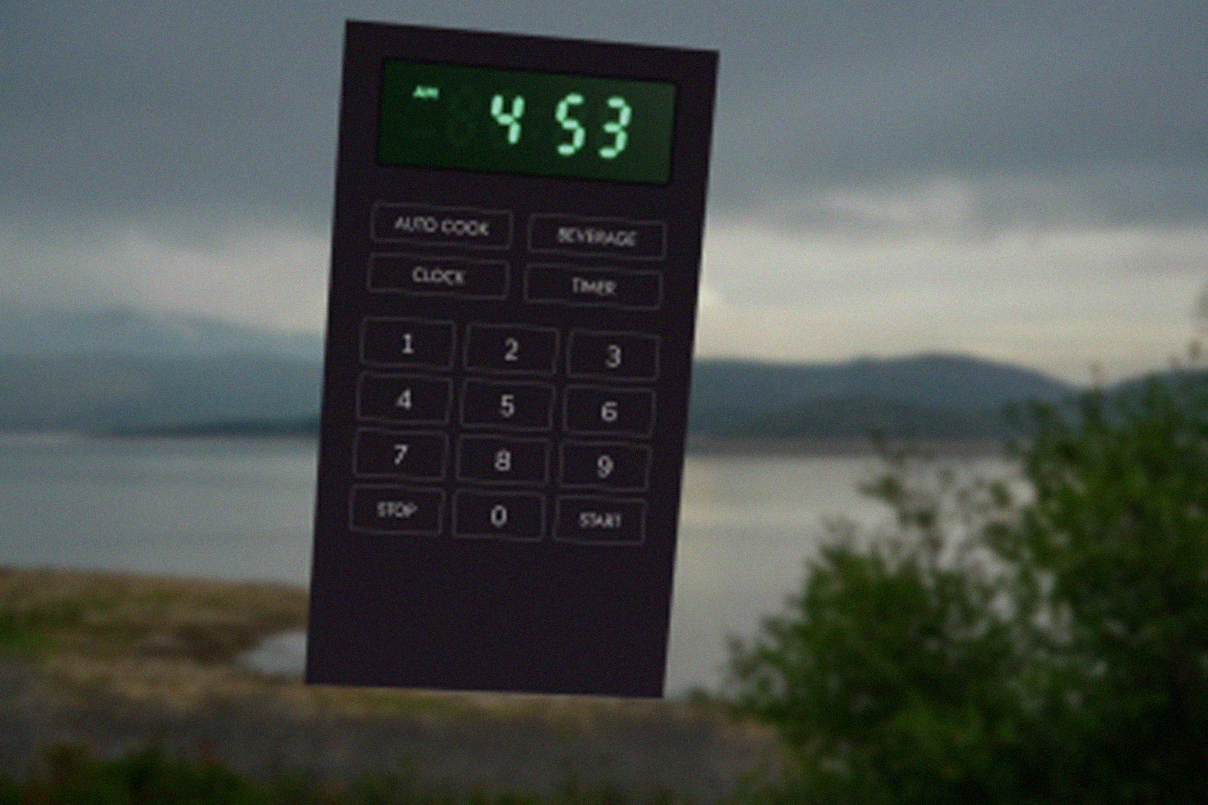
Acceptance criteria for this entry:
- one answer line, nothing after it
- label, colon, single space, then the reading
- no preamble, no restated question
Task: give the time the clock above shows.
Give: 4:53
